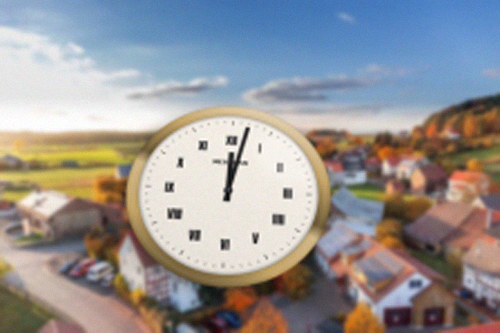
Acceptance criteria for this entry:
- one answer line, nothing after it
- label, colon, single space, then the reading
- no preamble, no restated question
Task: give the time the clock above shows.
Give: 12:02
